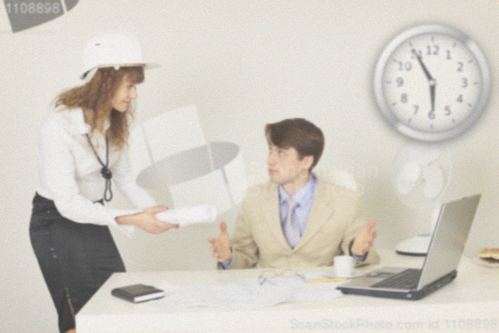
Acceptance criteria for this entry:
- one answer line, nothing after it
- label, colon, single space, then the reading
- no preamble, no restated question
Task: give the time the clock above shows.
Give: 5:55
